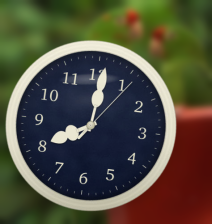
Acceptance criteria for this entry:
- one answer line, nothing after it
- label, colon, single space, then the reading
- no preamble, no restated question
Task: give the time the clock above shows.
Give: 8:01:06
